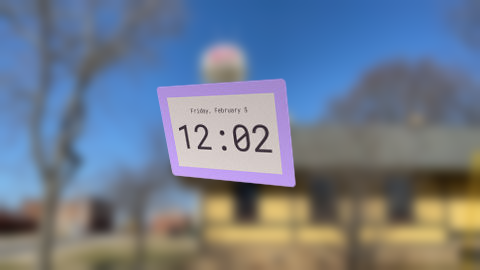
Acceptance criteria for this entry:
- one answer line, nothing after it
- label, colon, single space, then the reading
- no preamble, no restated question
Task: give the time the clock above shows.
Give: 12:02
